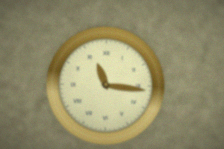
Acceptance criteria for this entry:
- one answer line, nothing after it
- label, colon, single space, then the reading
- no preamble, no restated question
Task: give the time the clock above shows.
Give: 11:16
